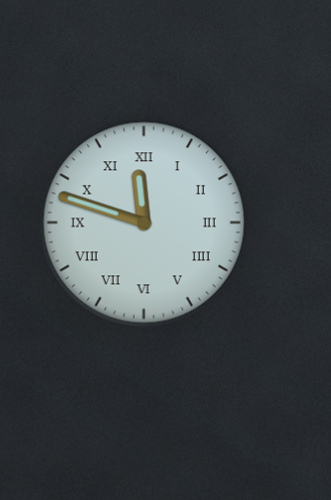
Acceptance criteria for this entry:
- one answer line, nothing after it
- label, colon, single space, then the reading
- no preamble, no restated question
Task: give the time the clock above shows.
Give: 11:48
